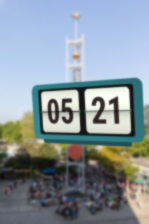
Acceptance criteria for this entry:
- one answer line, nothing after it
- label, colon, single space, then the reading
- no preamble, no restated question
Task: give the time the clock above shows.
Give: 5:21
